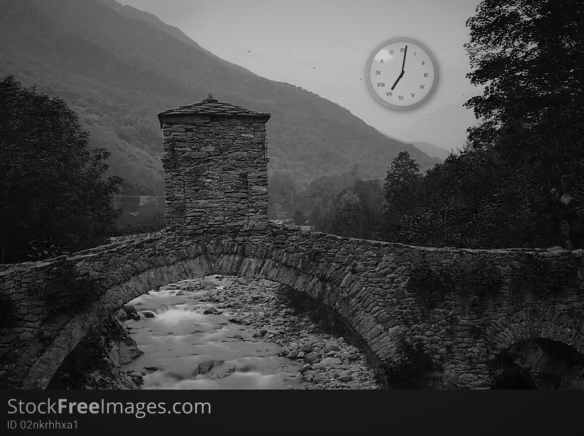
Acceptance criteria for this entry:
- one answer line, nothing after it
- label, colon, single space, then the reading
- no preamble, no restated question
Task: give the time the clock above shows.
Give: 7:01
